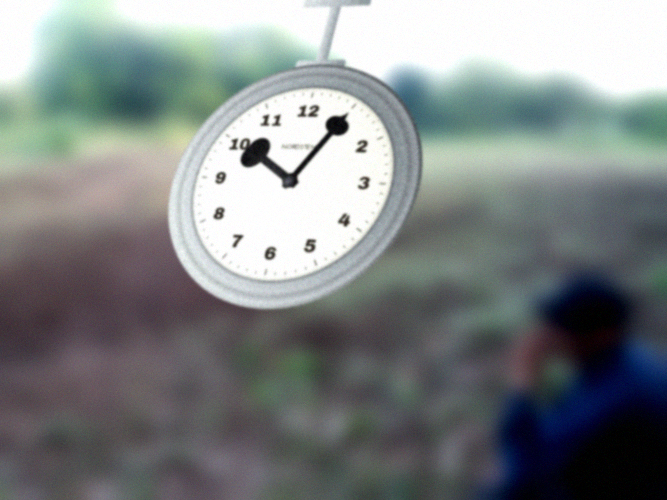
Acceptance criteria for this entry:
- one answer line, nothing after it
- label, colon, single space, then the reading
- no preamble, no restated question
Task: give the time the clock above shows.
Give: 10:05
